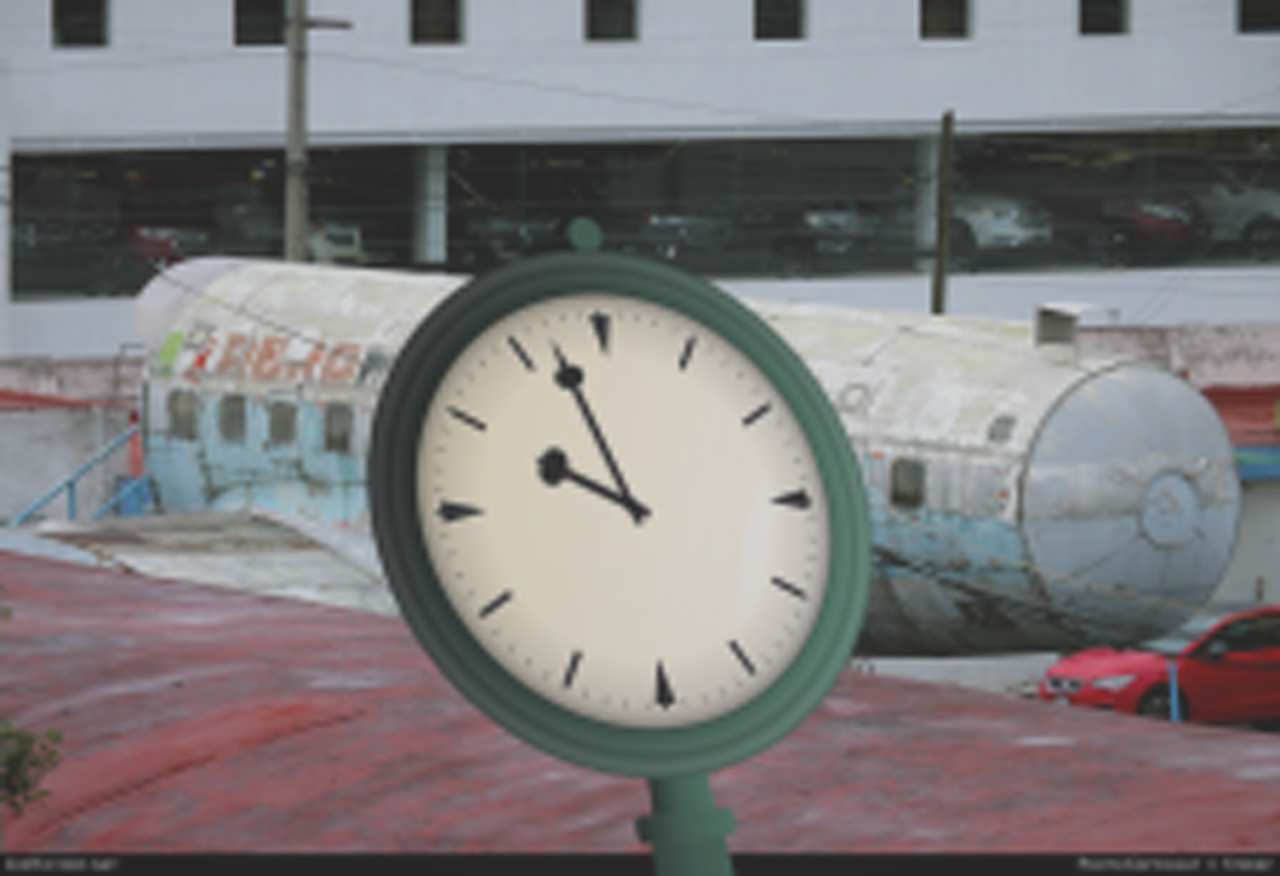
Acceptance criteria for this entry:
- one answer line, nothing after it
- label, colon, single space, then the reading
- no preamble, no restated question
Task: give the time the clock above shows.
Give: 9:57
